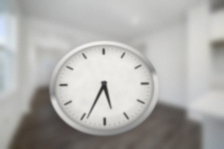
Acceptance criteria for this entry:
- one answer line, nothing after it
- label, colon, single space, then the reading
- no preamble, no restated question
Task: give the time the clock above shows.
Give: 5:34
